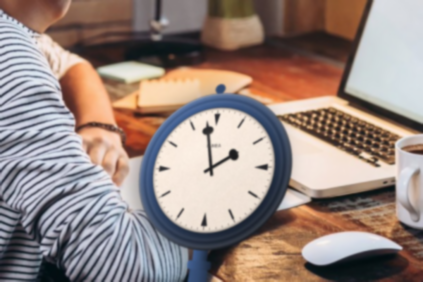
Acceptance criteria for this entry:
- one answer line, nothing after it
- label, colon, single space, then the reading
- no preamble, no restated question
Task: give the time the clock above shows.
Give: 1:58
